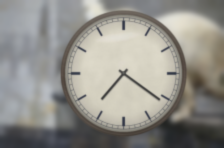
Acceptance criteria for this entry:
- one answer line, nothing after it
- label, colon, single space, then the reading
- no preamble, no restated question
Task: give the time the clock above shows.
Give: 7:21
